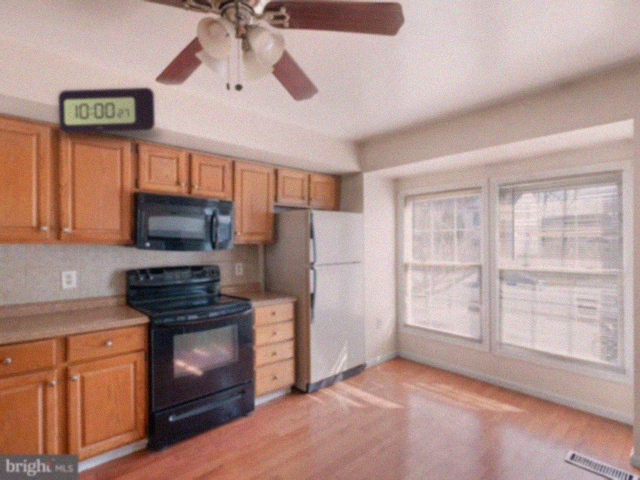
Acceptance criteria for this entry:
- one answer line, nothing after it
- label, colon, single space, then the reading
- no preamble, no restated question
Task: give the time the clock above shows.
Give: 10:00
